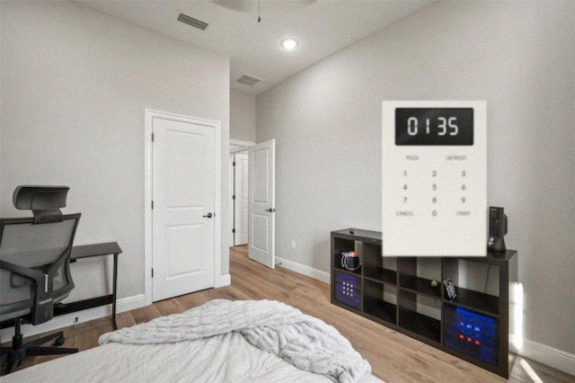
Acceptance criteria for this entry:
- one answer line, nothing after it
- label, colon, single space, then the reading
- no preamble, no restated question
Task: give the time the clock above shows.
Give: 1:35
